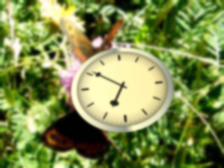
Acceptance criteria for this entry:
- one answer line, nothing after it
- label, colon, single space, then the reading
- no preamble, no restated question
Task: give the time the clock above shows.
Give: 6:51
